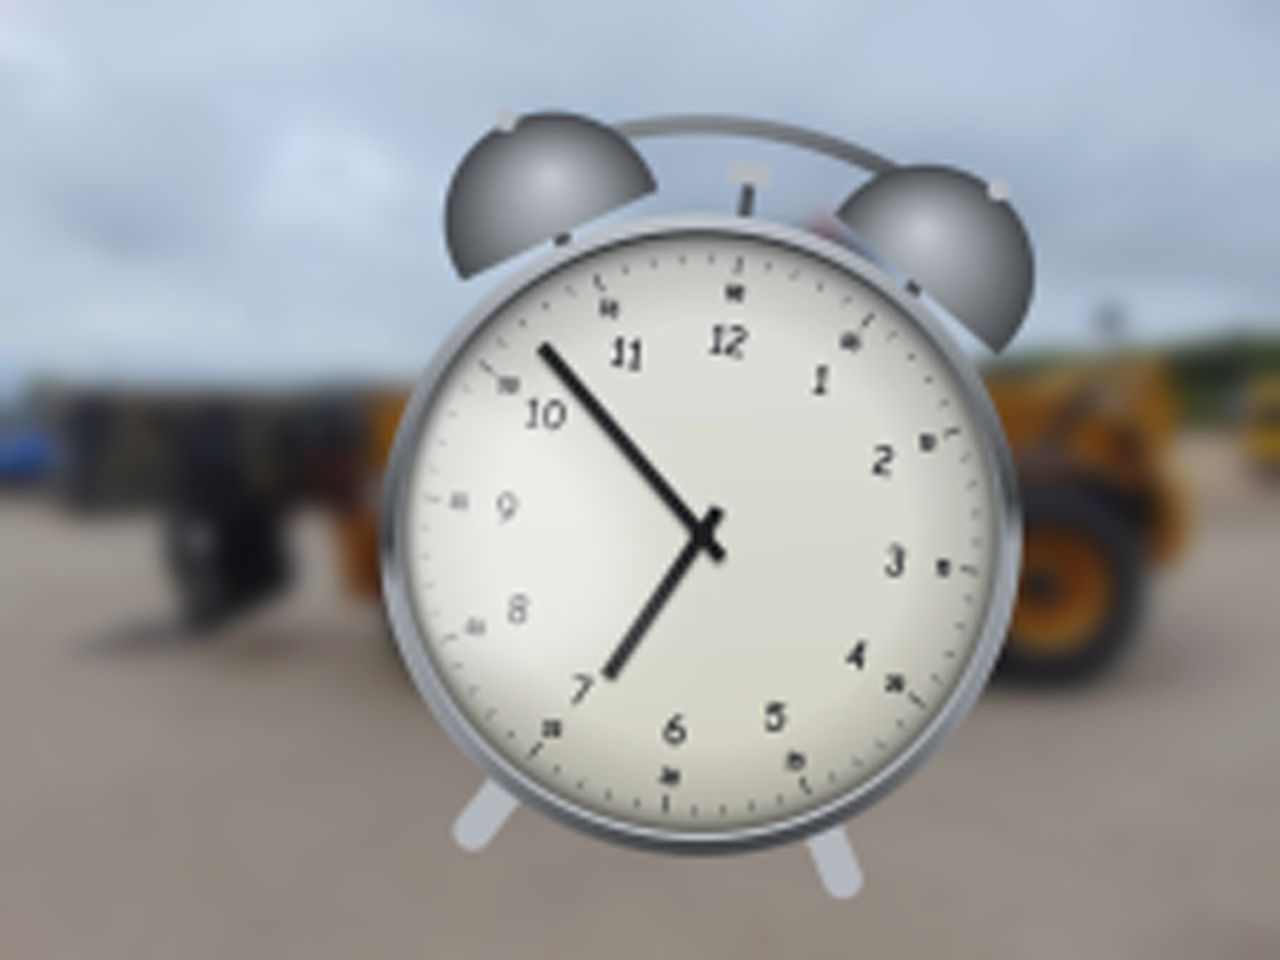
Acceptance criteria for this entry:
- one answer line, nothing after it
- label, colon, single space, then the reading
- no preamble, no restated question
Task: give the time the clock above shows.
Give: 6:52
